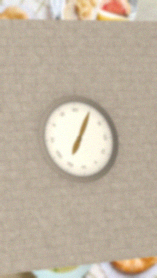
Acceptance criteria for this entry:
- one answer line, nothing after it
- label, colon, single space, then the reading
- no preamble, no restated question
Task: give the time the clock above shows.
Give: 7:05
